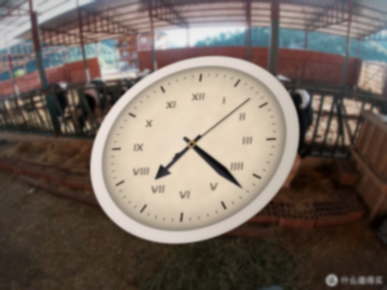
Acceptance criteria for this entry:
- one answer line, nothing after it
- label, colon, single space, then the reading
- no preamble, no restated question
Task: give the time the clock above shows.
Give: 7:22:08
